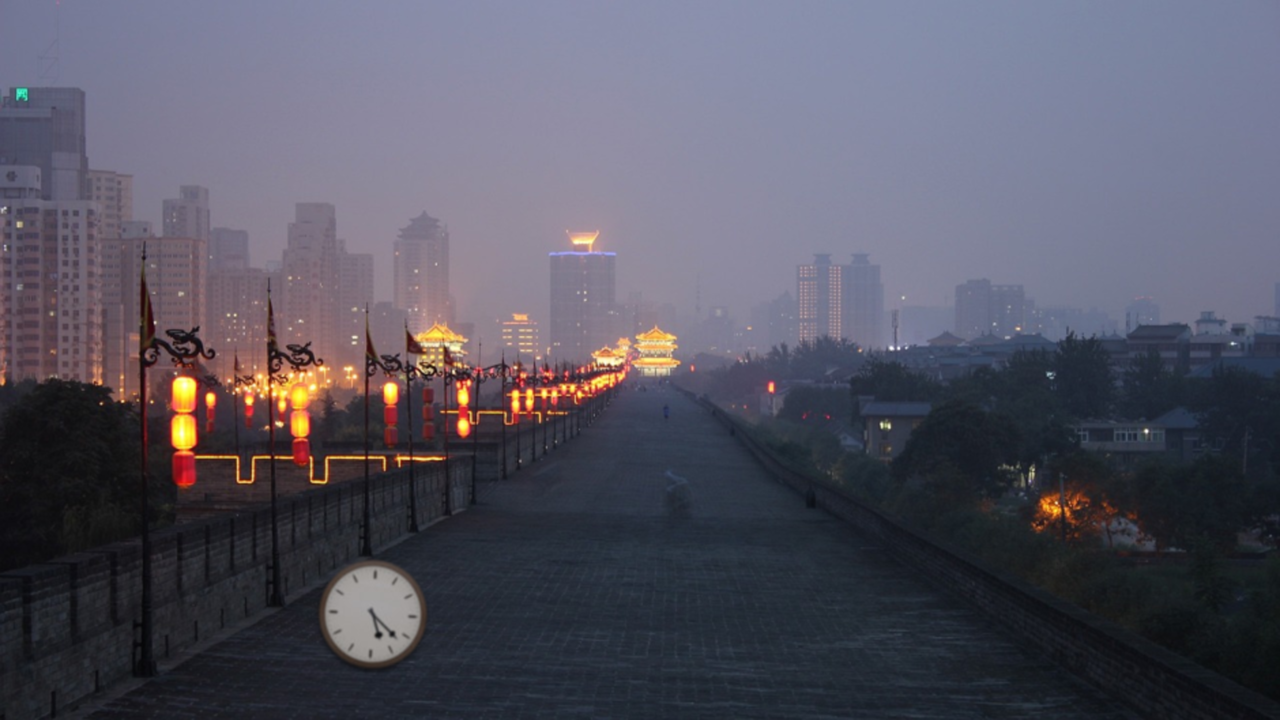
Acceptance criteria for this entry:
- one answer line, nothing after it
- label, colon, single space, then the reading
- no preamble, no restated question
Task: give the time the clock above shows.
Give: 5:22
